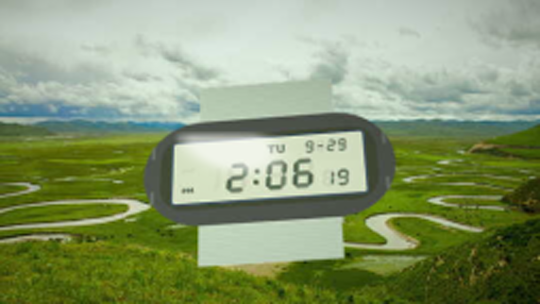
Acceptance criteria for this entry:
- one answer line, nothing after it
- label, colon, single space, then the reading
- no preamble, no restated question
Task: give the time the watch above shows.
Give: 2:06:19
